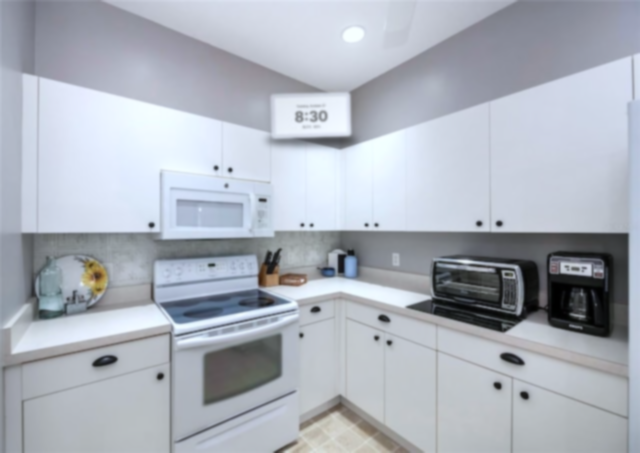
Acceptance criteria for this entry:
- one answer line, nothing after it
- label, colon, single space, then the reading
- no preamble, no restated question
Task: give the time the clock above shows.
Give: 8:30
